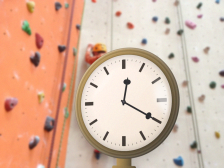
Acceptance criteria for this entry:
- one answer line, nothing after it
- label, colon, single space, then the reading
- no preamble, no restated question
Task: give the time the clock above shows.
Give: 12:20
